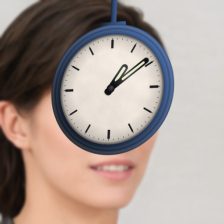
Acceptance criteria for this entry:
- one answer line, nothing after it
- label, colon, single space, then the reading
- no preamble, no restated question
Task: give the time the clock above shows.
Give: 1:09
